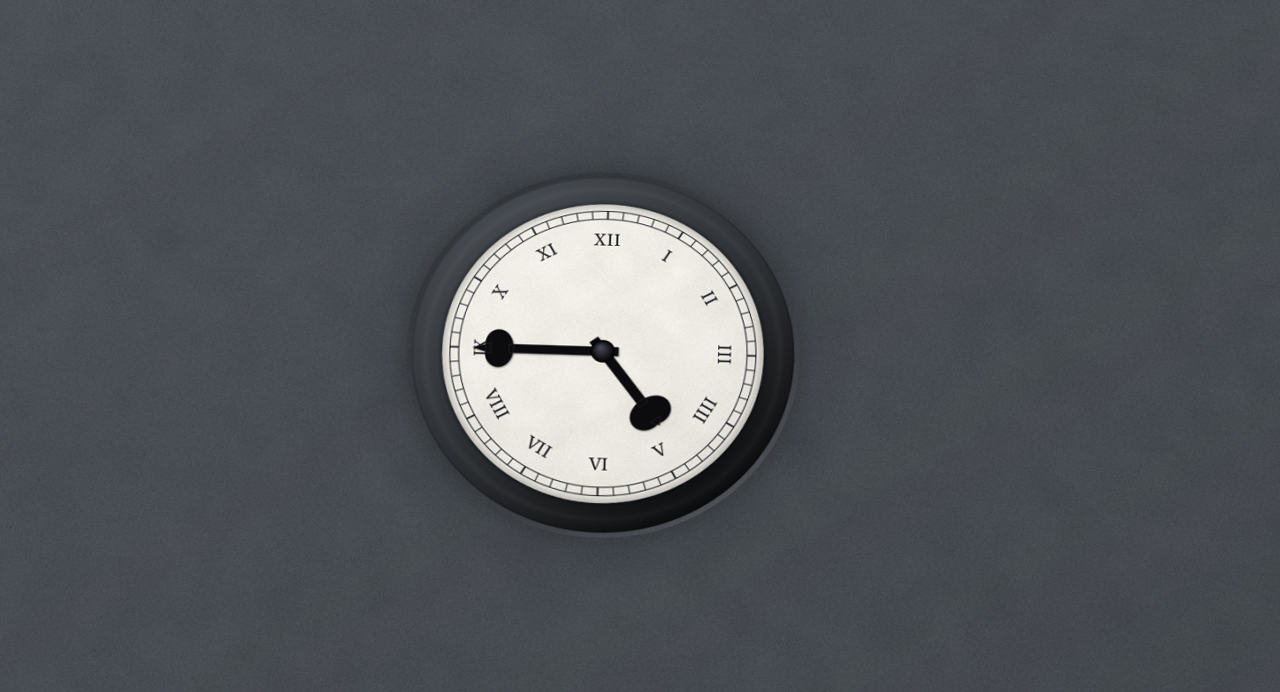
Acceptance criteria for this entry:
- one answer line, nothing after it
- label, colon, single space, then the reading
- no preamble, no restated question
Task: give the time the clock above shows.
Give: 4:45
